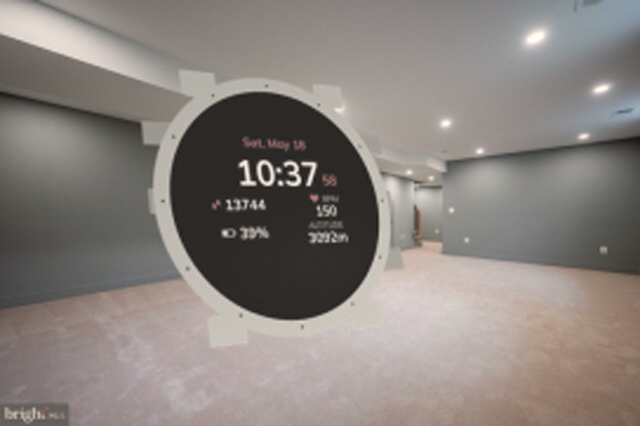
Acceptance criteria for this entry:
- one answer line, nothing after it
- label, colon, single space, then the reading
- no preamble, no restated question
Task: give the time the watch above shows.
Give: 10:37
